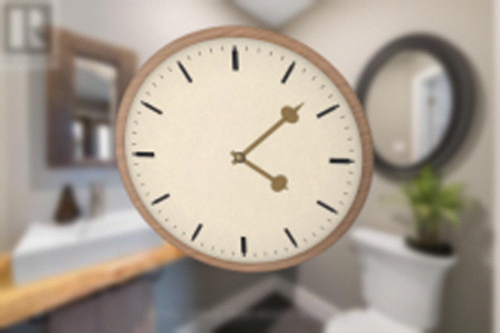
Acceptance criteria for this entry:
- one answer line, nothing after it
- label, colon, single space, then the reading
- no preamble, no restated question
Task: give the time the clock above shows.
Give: 4:08
